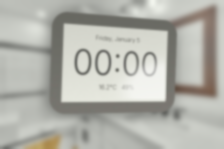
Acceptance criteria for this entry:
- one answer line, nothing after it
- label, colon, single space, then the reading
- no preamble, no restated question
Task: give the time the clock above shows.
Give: 0:00
